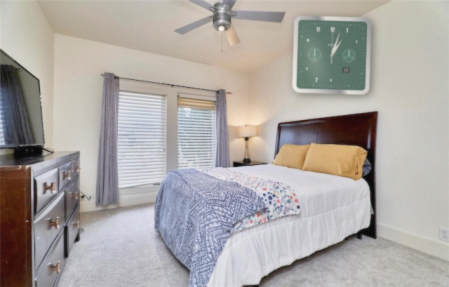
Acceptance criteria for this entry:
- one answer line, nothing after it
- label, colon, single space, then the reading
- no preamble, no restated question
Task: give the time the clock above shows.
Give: 1:03
